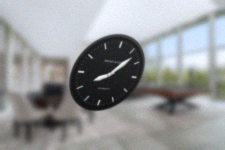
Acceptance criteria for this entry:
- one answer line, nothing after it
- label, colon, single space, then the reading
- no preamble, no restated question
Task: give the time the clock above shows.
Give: 8:07
